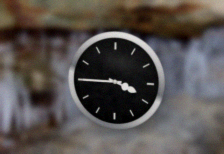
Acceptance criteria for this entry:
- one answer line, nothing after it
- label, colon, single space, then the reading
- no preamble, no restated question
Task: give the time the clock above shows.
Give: 3:45
